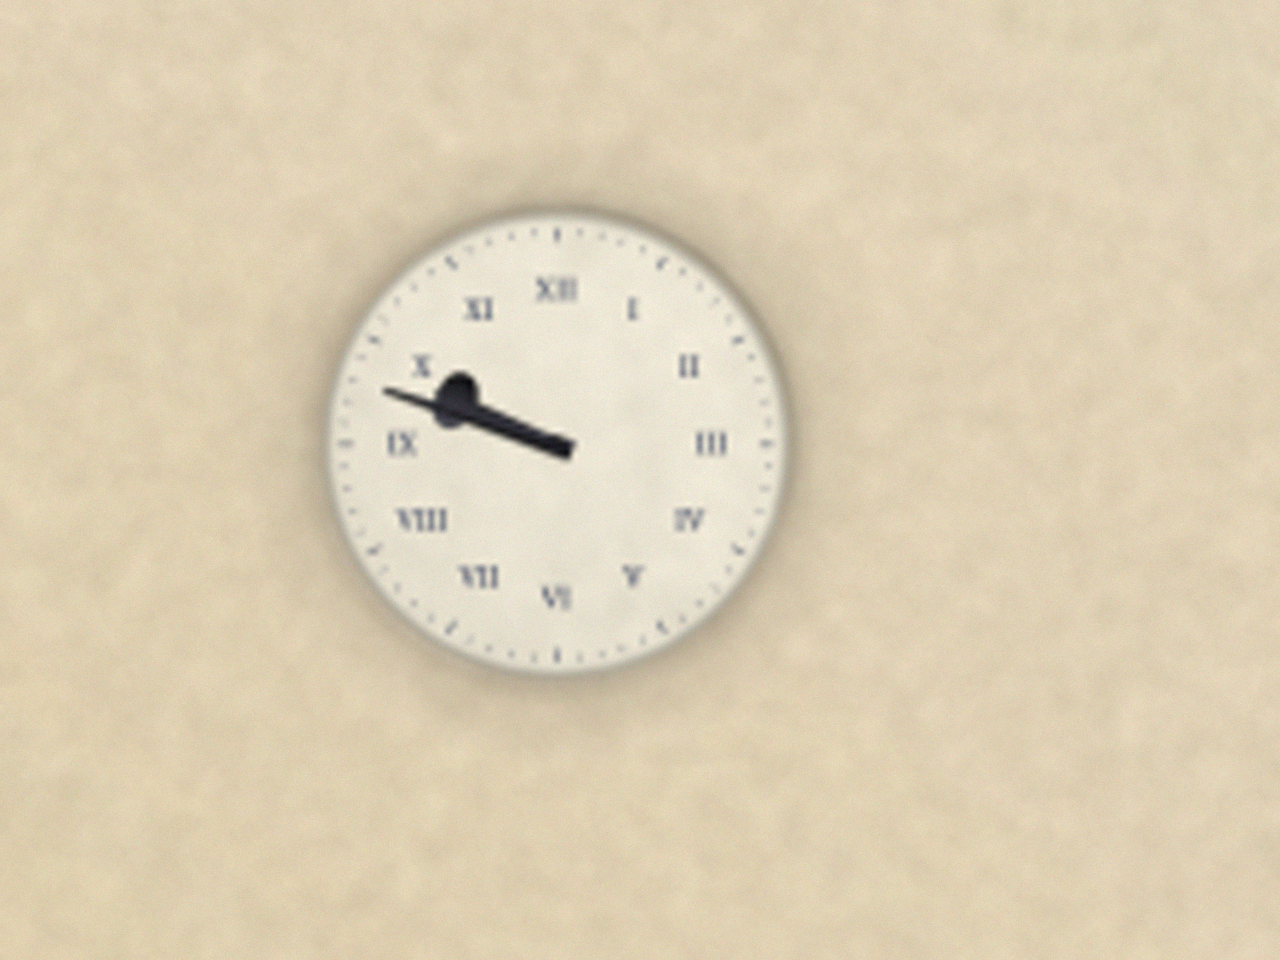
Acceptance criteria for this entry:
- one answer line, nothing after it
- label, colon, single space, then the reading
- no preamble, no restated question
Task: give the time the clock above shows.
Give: 9:48
